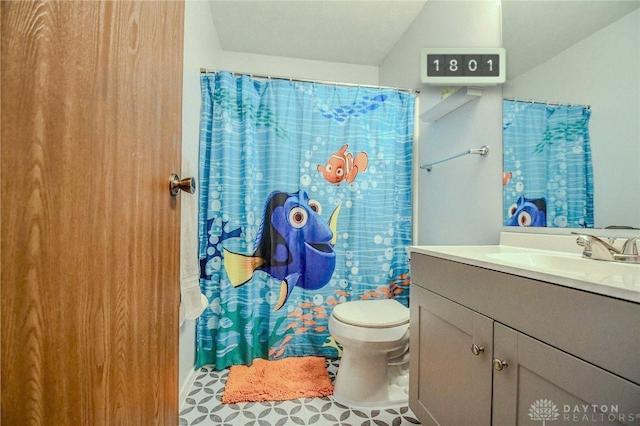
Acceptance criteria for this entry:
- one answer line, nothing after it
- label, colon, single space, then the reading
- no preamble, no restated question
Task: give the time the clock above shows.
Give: 18:01
